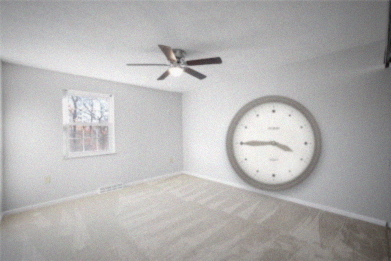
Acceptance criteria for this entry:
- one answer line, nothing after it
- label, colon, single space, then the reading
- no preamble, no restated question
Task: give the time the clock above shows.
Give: 3:45
